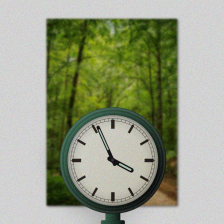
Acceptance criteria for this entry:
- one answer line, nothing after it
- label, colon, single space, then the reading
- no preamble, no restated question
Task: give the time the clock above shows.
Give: 3:56
